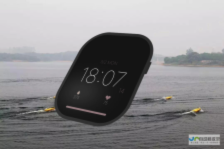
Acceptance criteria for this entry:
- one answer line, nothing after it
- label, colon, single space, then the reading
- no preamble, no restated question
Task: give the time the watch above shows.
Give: 18:07
